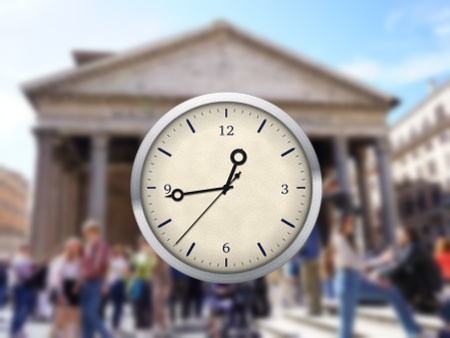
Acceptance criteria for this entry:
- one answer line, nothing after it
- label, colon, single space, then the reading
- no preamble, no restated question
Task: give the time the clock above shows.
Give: 12:43:37
